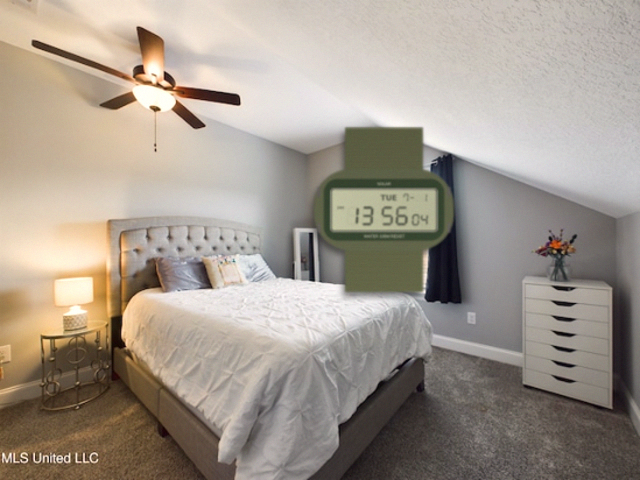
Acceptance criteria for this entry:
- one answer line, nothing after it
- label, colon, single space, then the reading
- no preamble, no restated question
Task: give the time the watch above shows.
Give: 13:56:04
